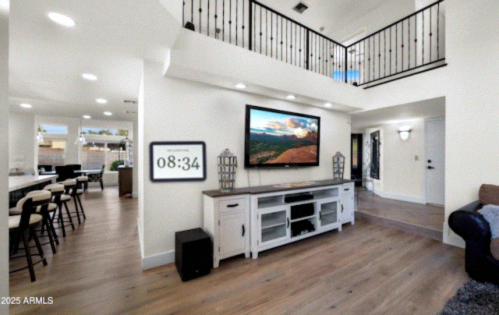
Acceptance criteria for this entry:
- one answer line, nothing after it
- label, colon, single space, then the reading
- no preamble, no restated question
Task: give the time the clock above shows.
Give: 8:34
